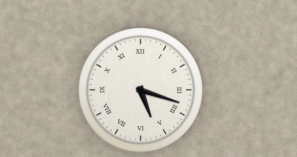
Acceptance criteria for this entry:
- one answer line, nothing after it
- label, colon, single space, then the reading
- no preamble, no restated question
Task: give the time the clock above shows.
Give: 5:18
